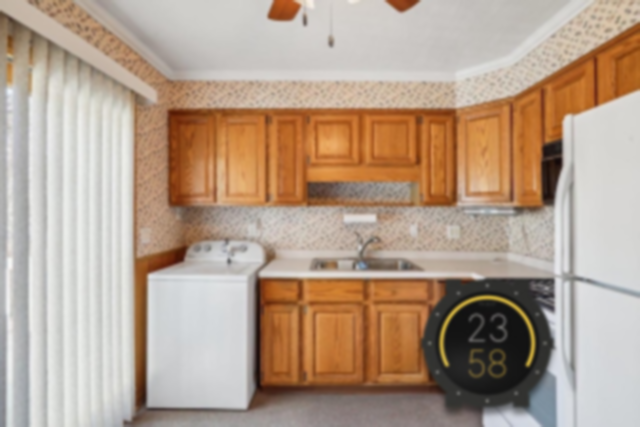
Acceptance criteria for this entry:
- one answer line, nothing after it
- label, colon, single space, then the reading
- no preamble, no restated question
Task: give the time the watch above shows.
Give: 23:58
